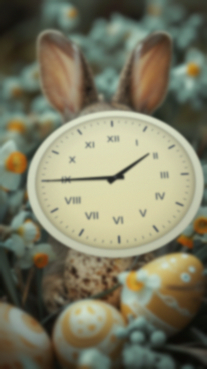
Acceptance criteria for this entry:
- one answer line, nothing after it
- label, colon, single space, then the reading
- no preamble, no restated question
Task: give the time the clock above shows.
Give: 1:45
